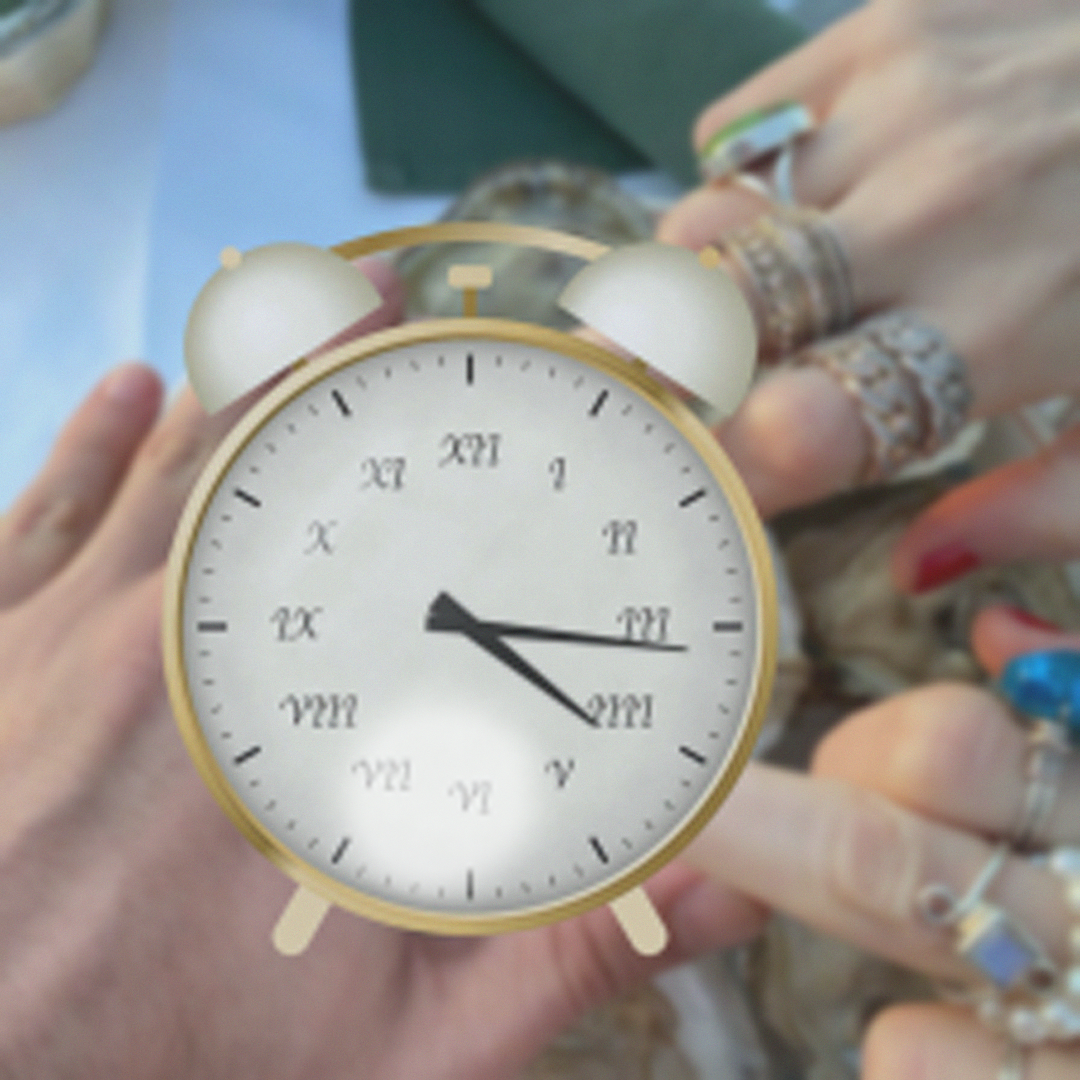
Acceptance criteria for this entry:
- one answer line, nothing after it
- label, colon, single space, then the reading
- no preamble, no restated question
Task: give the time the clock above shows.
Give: 4:16
